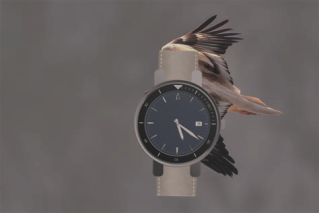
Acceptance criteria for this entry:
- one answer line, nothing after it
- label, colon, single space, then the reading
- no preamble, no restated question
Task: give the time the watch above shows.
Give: 5:21
